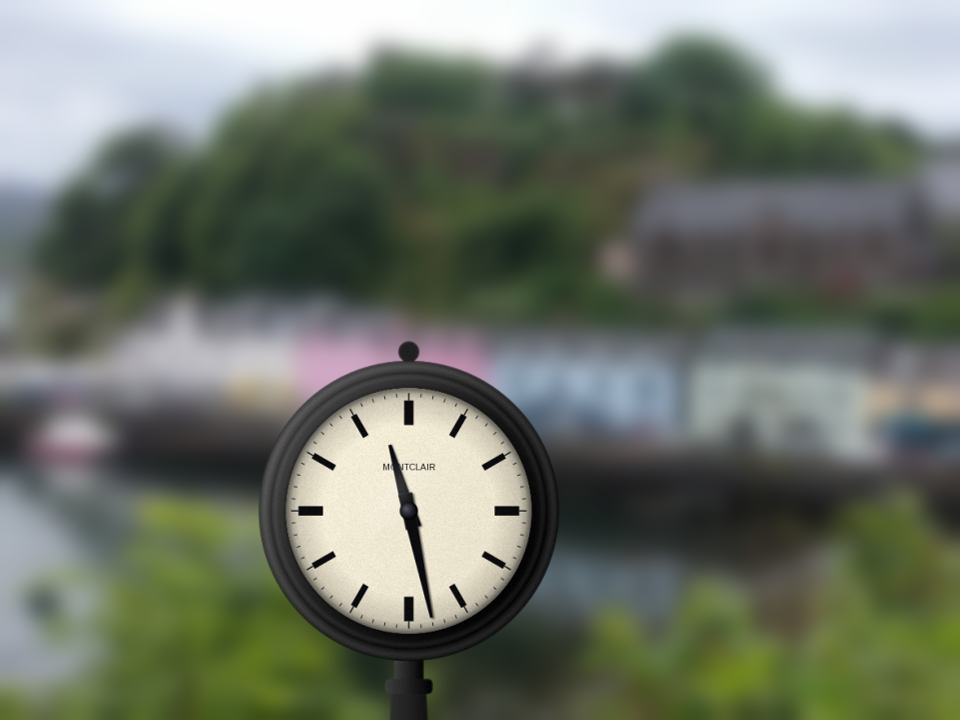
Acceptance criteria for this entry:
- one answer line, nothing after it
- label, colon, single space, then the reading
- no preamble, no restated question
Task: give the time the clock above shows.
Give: 11:28
